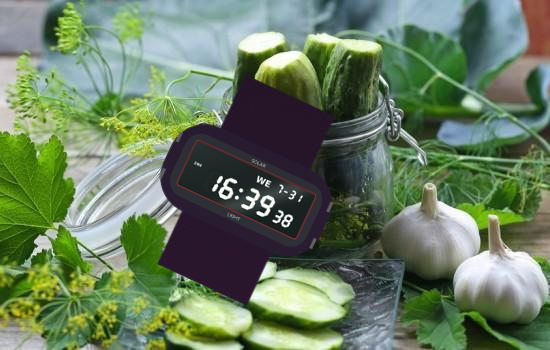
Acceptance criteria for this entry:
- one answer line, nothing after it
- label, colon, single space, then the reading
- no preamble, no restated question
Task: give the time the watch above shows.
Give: 16:39:38
